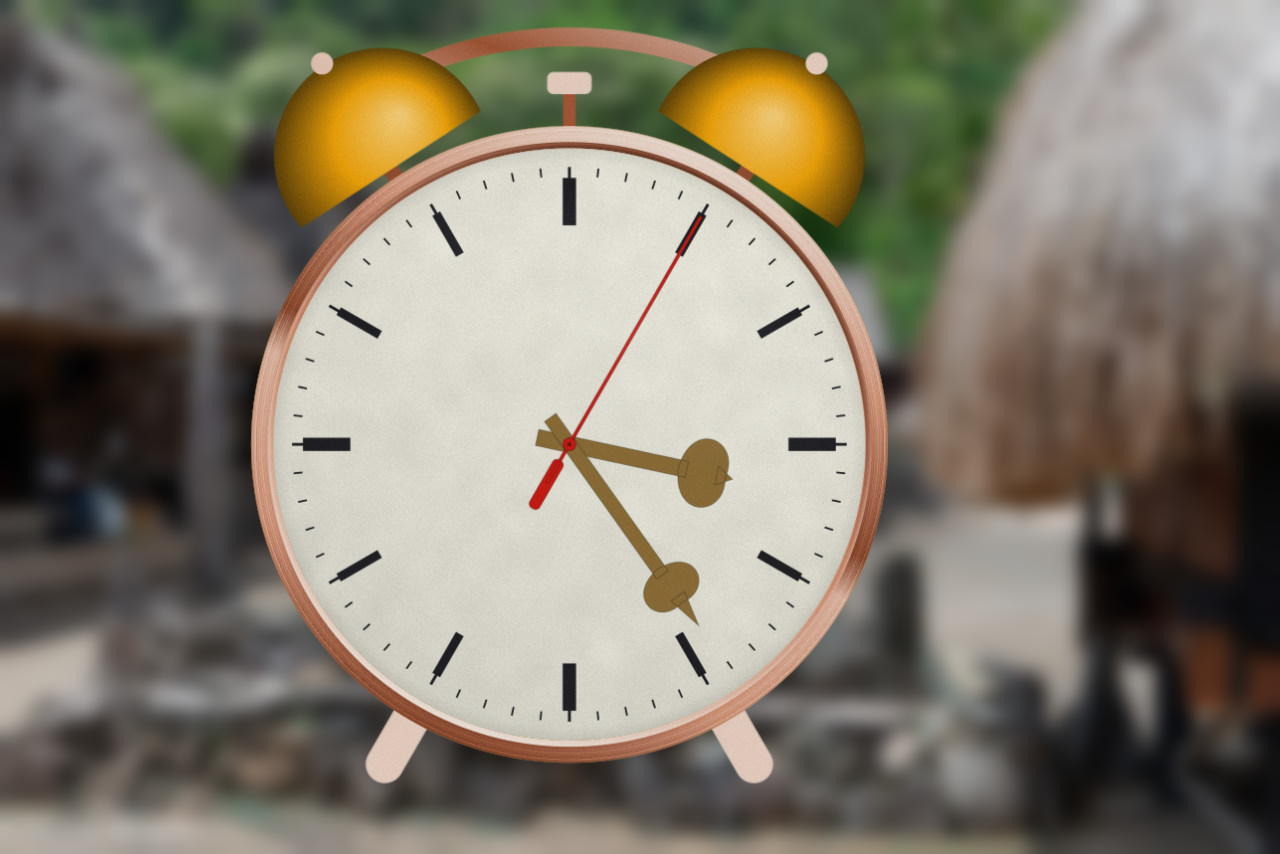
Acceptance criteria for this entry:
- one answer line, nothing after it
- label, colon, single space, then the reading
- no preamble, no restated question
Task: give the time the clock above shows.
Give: 3:24:05
